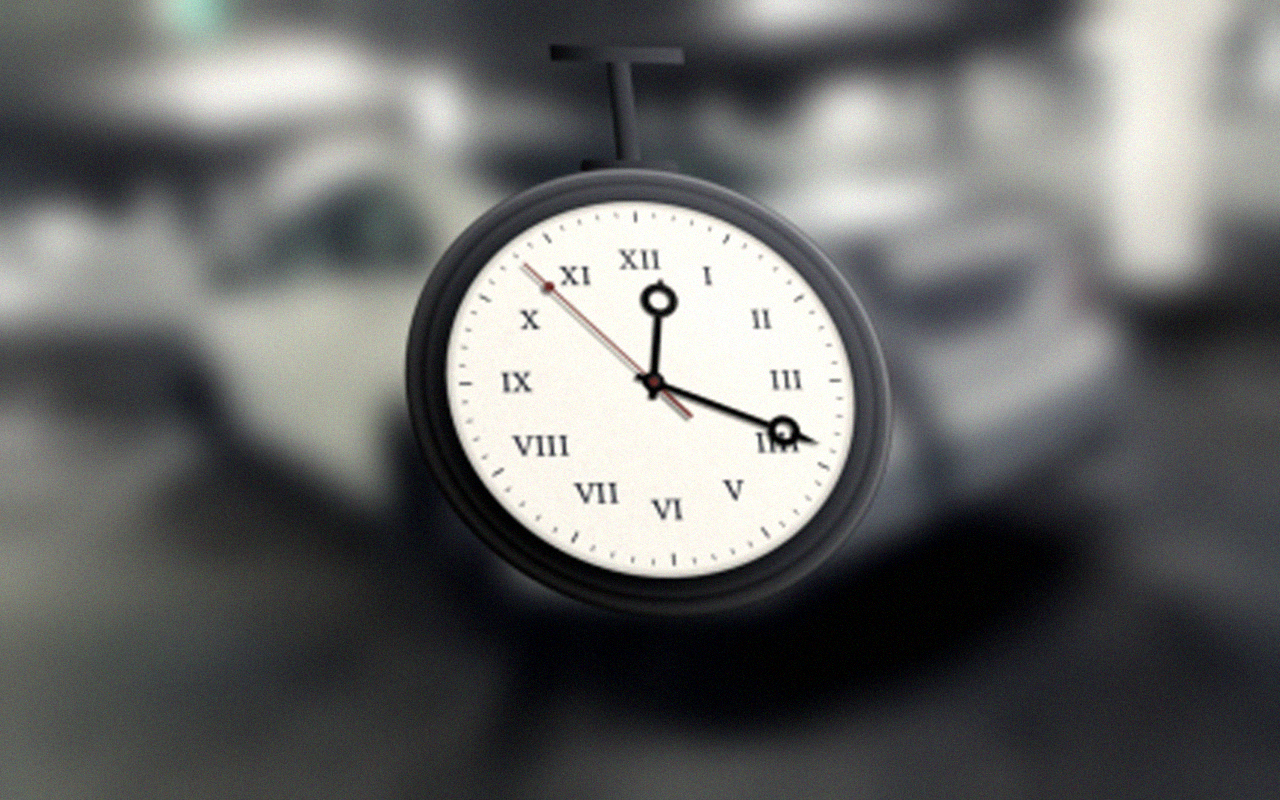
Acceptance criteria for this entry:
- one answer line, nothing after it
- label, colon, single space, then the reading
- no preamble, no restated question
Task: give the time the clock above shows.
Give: 12:18:53
